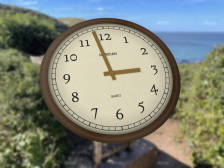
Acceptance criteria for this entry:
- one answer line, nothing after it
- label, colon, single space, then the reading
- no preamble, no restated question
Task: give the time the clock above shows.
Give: 2:58
